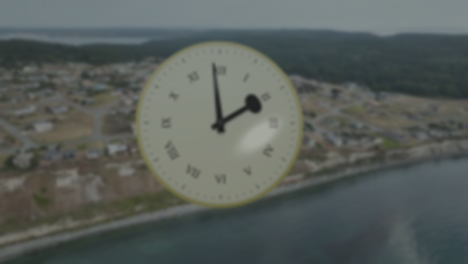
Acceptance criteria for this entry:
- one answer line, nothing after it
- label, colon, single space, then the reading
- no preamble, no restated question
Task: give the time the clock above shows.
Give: 1:59
